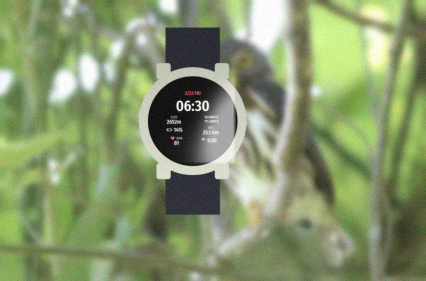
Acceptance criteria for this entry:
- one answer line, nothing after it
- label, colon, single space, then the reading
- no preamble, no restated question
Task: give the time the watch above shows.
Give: 6:30
